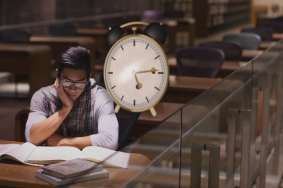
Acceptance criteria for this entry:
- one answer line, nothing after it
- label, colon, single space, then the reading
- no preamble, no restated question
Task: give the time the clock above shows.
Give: 5:14
